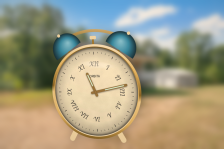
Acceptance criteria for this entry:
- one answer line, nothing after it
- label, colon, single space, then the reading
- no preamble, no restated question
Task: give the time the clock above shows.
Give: 11:13
